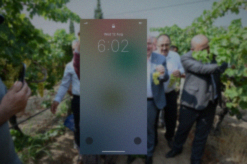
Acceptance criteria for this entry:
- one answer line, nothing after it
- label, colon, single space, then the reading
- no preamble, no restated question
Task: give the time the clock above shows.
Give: 6:02
